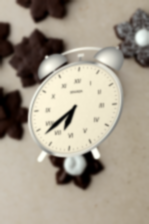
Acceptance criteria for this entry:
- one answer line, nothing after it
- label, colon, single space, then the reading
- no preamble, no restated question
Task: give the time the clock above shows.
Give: 6:38
